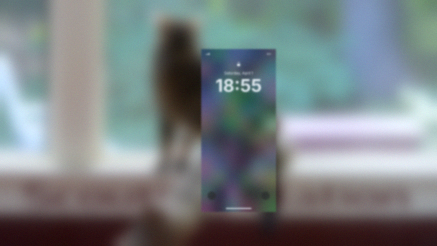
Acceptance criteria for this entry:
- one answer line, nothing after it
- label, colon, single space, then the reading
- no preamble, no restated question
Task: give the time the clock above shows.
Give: 18:55
